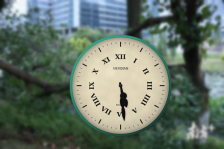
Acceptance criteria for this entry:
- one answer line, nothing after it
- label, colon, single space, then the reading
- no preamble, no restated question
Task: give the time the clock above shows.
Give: 5:29
